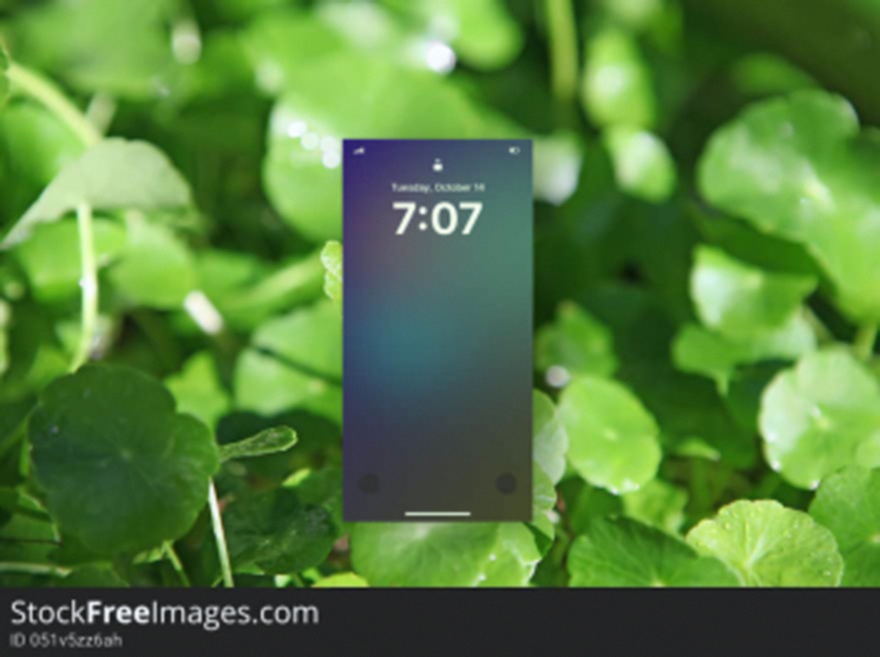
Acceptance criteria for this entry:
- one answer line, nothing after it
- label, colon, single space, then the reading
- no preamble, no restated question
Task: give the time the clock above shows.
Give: 7:07
